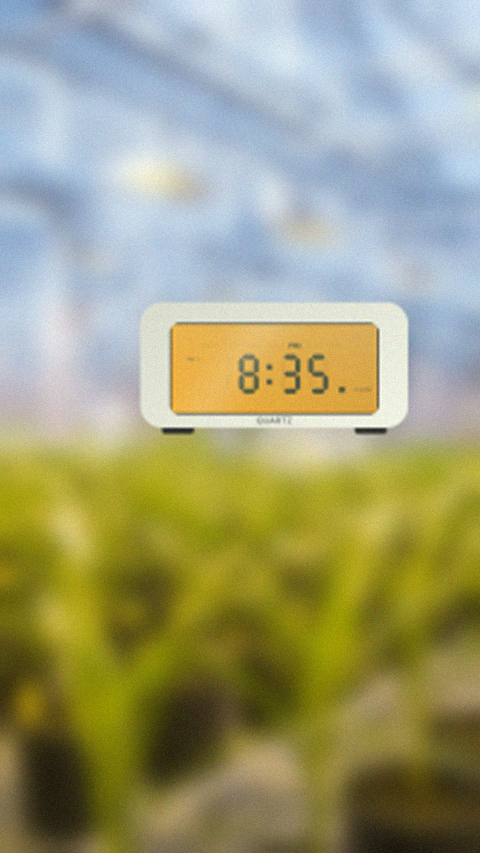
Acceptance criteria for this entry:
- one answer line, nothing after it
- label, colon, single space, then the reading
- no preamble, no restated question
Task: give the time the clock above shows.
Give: 8:35
